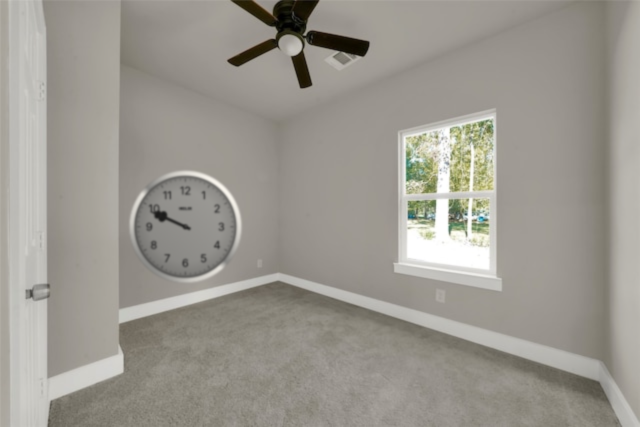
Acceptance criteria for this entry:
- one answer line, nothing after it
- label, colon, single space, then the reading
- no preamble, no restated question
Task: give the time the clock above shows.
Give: 9:49
